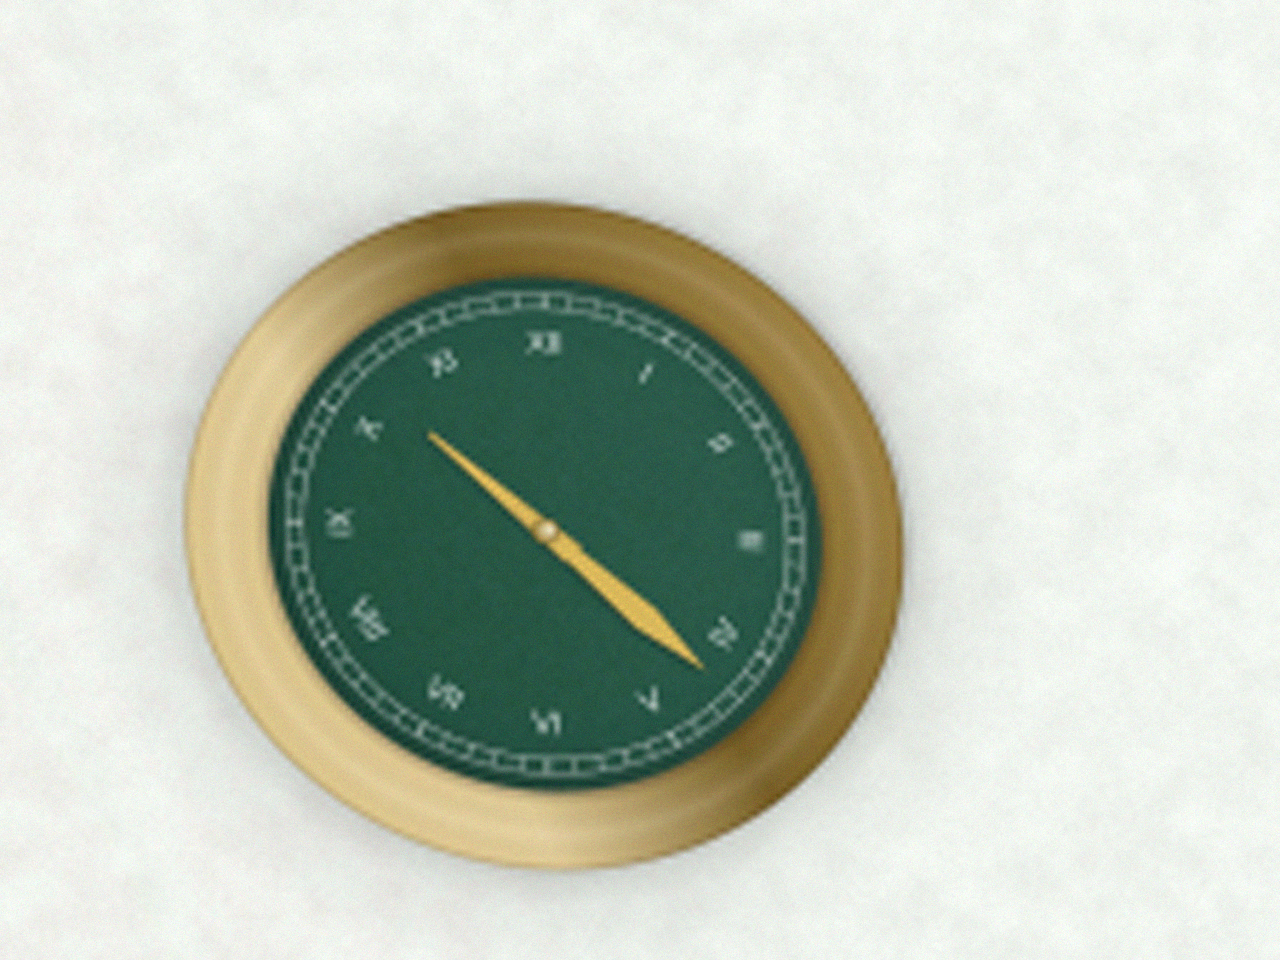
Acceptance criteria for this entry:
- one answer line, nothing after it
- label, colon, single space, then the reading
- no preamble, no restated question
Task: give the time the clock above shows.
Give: 10:22
